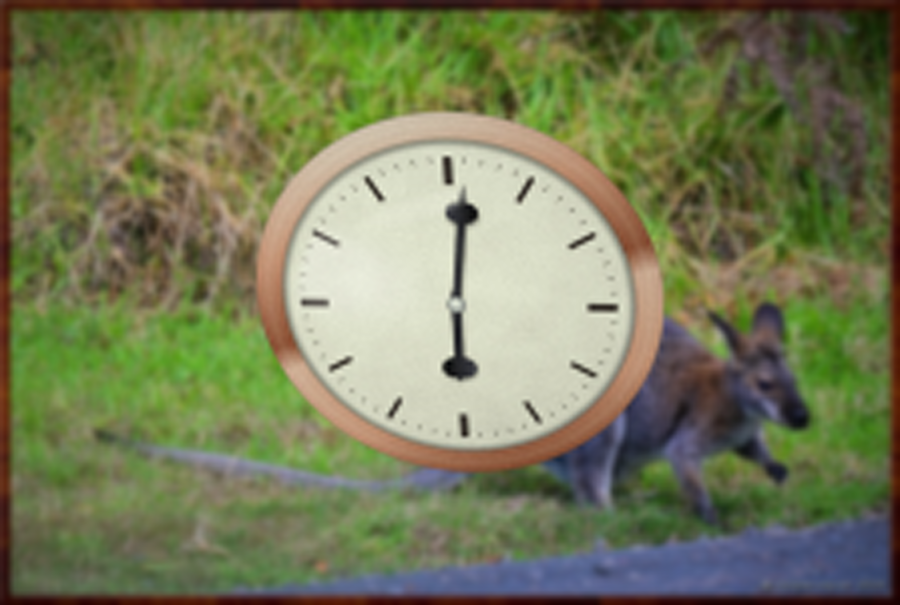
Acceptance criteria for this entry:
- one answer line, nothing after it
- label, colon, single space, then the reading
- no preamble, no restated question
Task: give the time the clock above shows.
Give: 6:01
